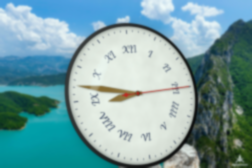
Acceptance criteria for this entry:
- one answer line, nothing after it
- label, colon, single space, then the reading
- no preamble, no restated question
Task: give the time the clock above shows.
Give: 8:47:15
